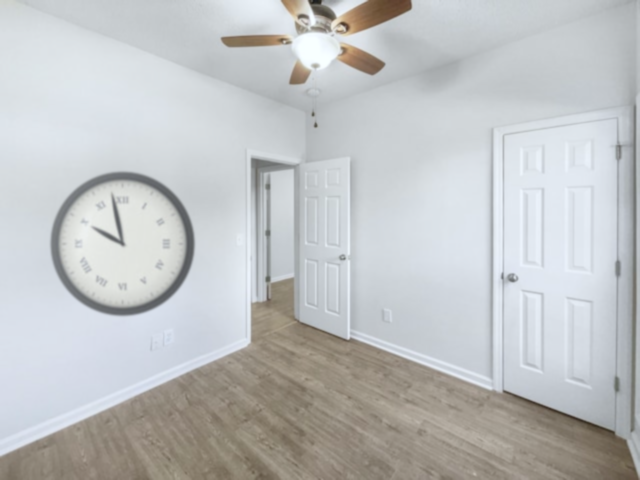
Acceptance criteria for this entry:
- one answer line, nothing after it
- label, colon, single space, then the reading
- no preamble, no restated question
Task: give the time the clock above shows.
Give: 9:58
